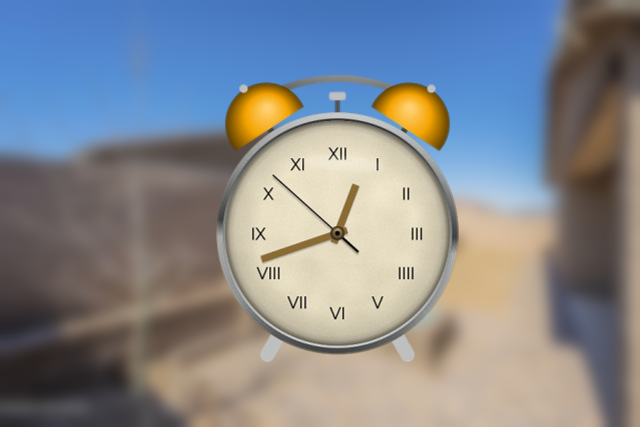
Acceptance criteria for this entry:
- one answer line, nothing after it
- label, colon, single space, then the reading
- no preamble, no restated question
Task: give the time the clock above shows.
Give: 12:41:52
